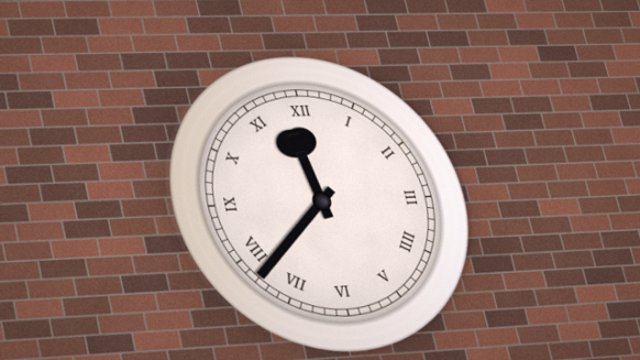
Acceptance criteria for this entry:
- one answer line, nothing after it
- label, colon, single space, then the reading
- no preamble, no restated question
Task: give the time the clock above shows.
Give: 11:38
